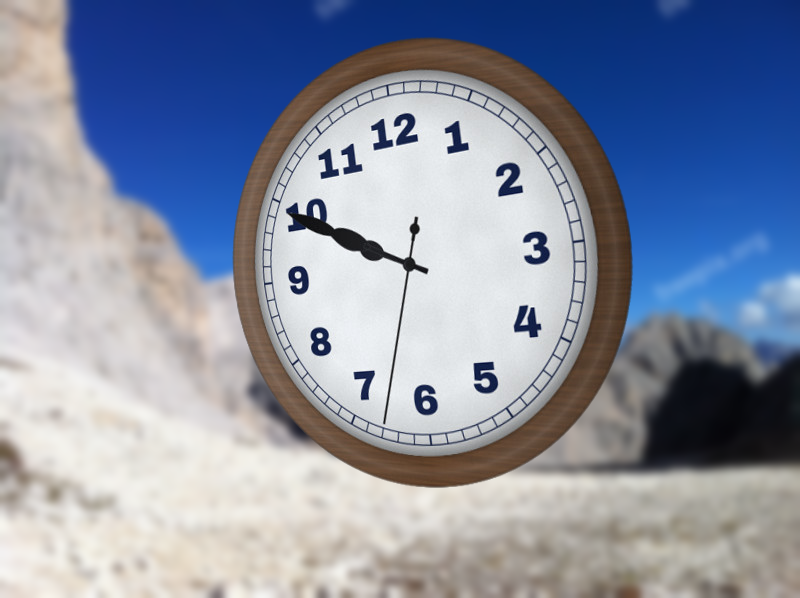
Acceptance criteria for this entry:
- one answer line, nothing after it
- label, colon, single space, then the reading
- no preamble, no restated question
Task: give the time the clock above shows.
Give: 9:49:33
